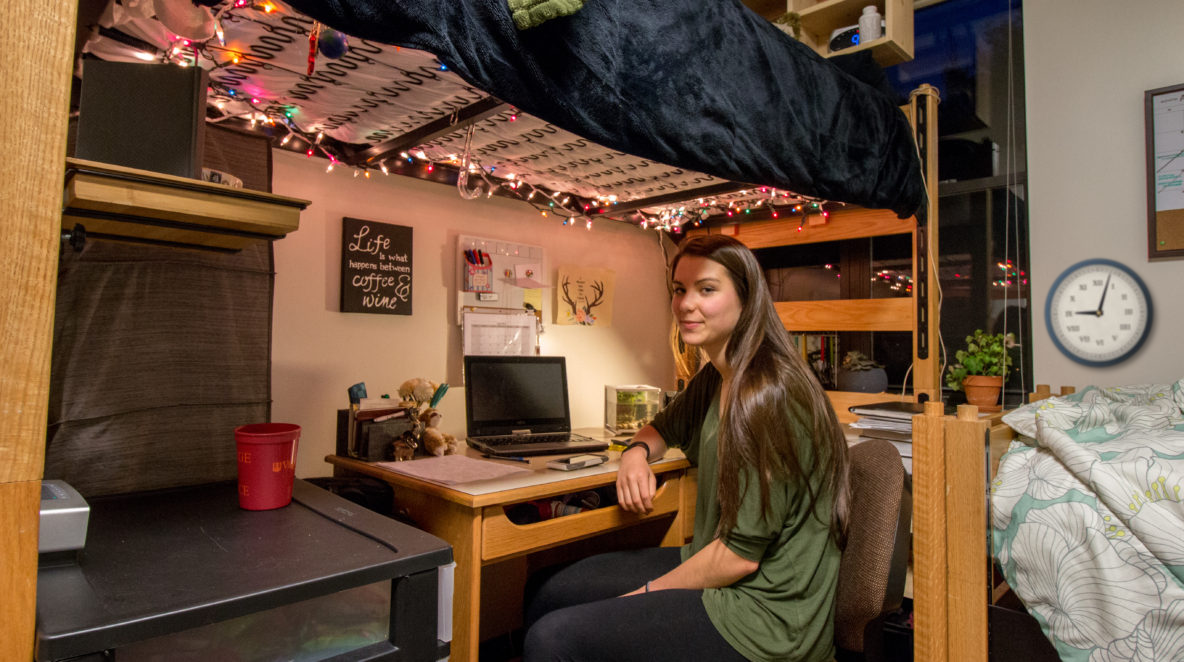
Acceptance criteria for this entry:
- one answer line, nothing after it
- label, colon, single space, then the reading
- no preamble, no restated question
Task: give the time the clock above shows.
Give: 9:03
